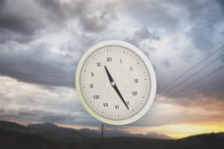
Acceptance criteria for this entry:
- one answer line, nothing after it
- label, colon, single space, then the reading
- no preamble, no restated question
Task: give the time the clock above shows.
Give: 11:26
